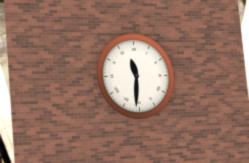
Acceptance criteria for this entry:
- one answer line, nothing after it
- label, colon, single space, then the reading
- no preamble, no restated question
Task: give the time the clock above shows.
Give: 11:31
